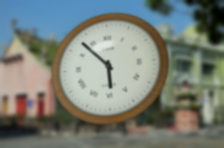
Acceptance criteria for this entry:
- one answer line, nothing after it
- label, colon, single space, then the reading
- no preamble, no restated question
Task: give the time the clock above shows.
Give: 5:53
